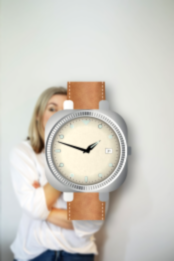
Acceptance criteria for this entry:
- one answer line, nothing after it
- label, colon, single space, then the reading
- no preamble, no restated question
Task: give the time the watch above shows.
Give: 1:48
